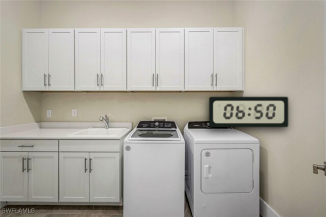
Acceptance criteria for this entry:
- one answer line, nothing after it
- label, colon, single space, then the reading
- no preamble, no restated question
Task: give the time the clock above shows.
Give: 6:50
